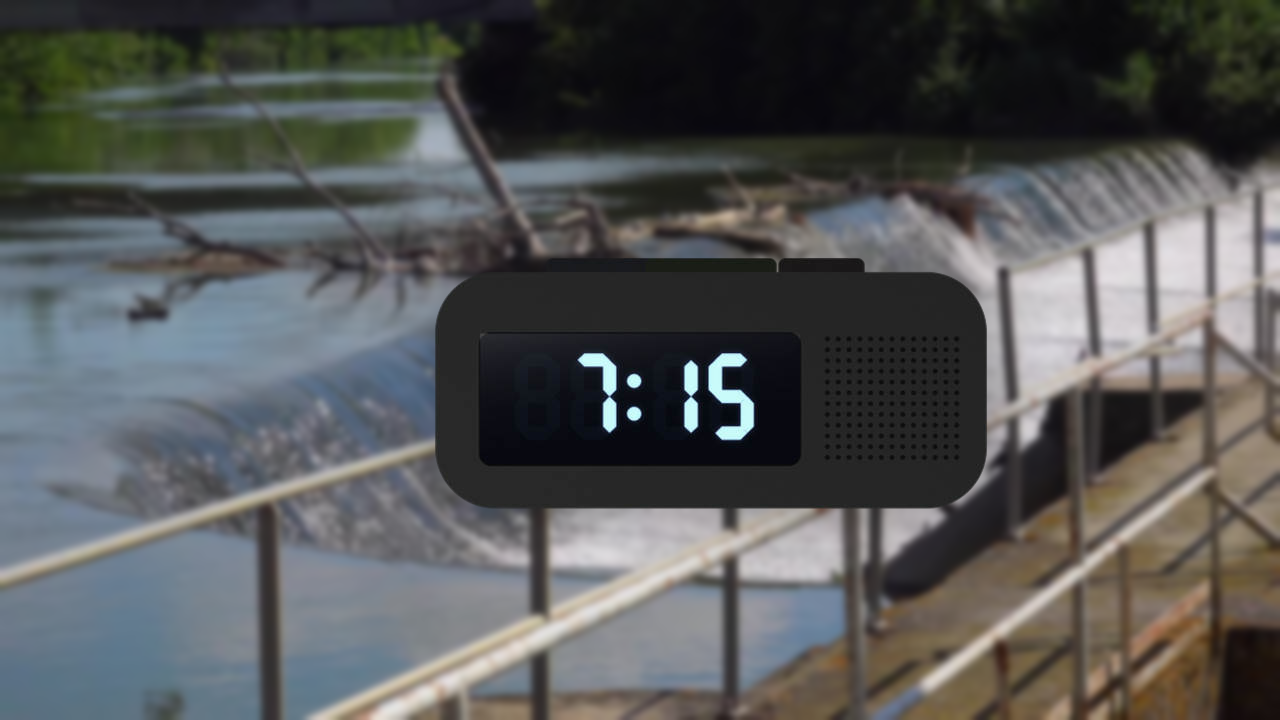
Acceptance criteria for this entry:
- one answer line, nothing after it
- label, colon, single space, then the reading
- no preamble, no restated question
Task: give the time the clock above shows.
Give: 7:15
